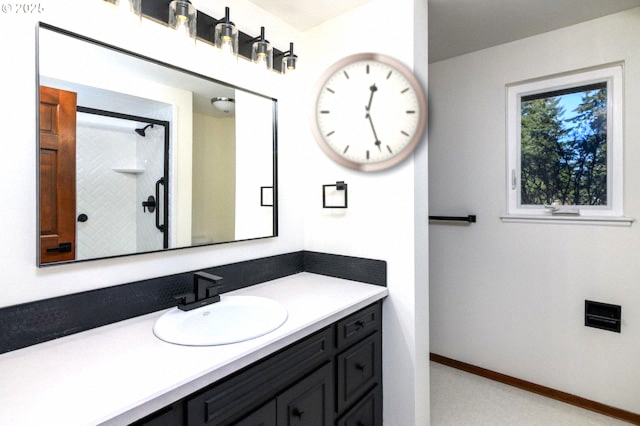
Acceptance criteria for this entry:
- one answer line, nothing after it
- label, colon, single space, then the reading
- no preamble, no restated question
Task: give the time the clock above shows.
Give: 12:27
